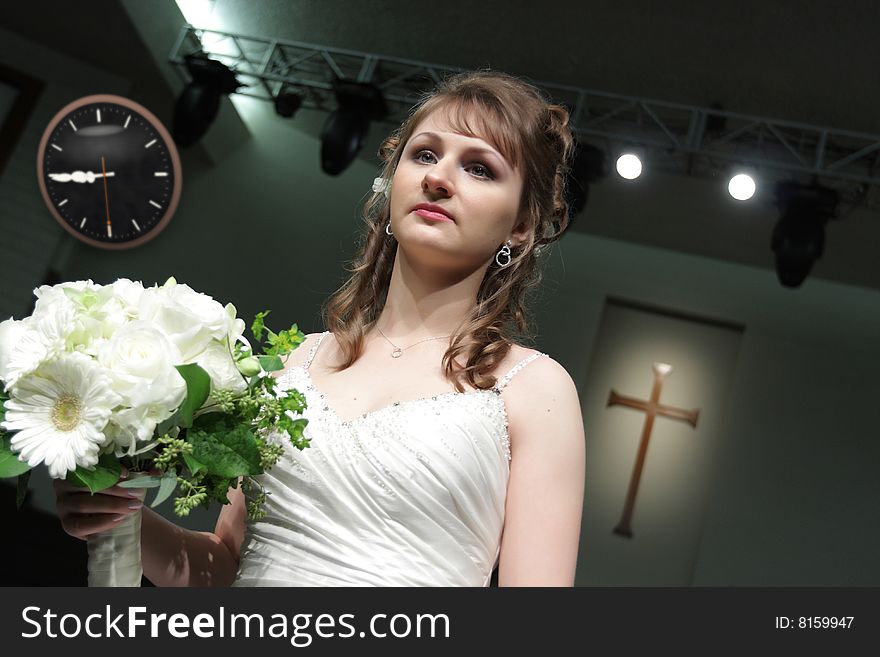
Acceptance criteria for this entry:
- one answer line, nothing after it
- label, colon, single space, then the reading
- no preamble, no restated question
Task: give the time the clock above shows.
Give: 8:44:30
